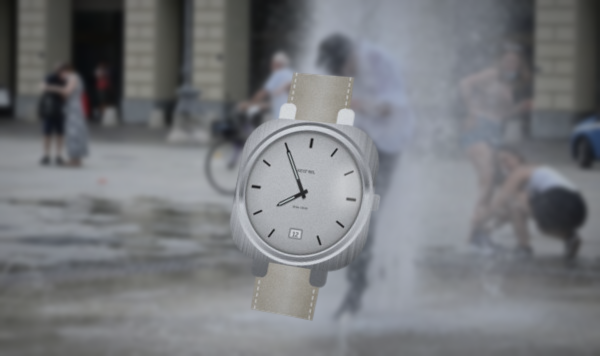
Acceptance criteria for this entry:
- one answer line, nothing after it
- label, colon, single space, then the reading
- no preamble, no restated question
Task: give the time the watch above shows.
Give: 7:55
